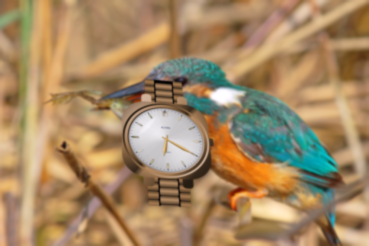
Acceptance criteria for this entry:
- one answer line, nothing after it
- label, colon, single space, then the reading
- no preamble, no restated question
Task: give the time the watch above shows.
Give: 6:20
